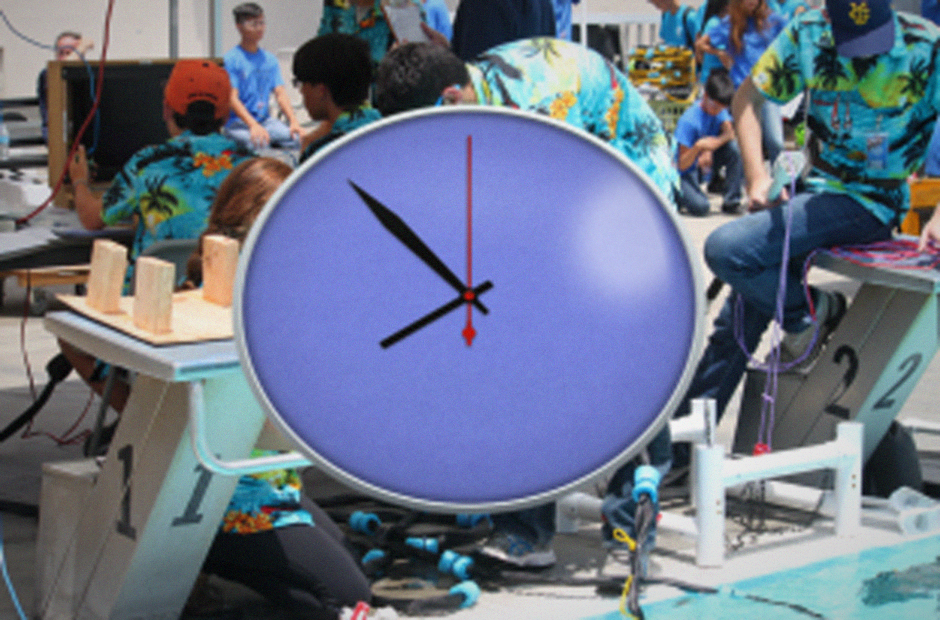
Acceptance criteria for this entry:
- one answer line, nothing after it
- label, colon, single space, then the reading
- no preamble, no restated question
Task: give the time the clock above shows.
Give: 7:53:00
